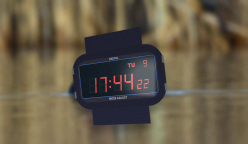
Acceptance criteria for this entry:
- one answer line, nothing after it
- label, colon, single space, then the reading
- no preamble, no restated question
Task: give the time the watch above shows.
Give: 17:44:22
